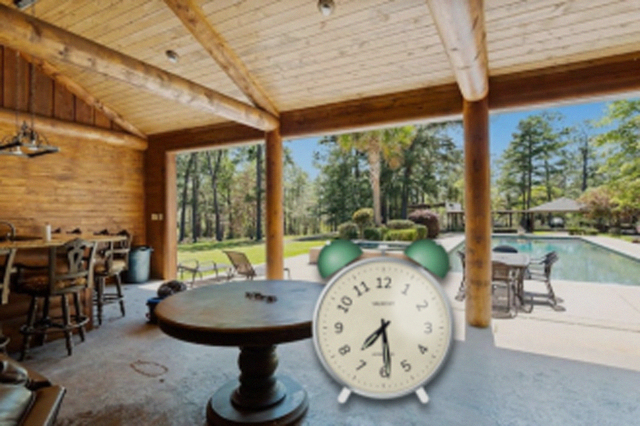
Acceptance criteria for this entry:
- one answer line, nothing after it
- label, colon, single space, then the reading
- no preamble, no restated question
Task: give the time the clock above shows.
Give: 7:29
